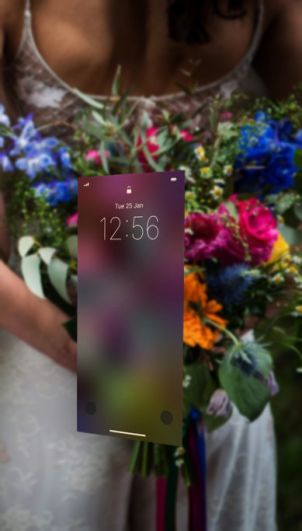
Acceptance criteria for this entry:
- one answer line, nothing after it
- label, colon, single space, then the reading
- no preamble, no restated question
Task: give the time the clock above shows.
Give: 12:56
